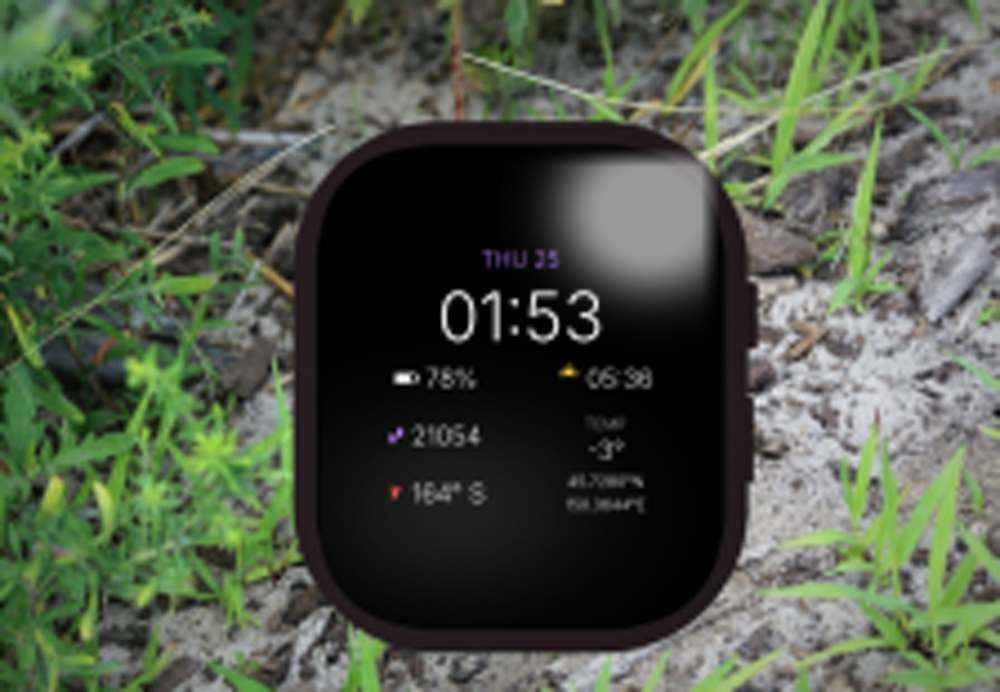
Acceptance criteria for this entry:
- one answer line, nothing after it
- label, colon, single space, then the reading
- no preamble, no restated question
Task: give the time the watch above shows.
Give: 1:53
